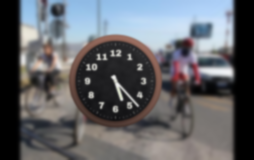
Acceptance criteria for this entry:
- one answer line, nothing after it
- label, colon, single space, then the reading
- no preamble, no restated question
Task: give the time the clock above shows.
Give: 5:23
